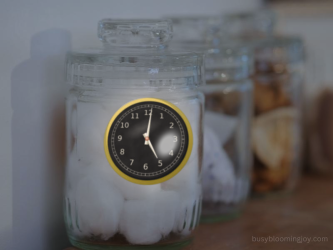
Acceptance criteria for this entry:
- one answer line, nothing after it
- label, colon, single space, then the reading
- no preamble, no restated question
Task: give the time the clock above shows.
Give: 5:01
